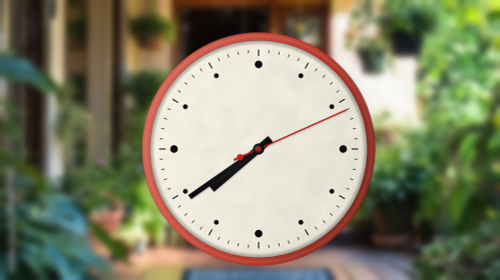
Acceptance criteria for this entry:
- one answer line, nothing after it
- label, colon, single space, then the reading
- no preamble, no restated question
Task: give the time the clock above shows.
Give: 7:39:11
